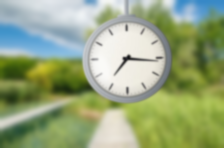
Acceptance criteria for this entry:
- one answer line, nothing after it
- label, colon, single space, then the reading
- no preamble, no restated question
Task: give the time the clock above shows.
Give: 7:16
